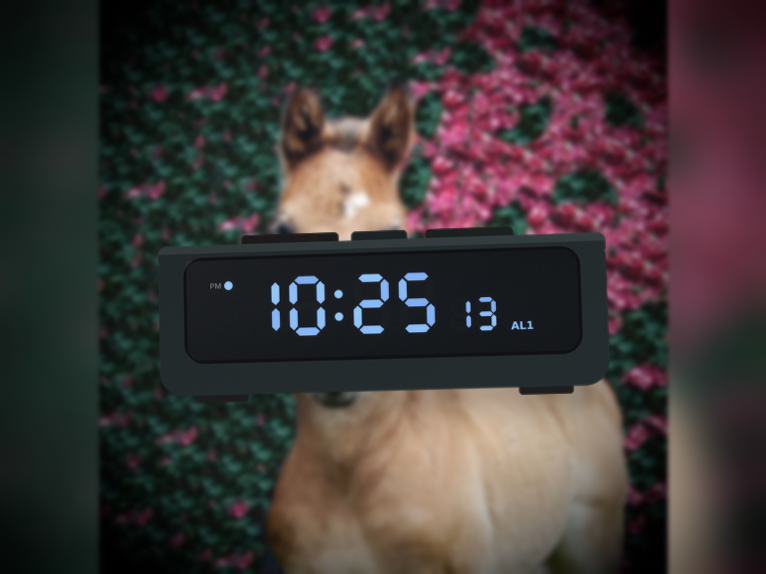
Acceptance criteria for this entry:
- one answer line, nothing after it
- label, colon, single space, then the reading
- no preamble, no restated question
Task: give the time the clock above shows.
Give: 10:25:13
